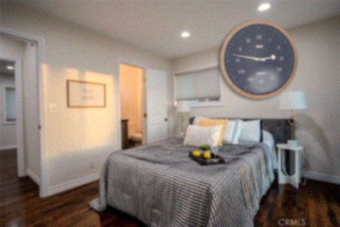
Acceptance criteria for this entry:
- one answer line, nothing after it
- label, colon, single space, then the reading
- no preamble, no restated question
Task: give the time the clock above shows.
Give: 2:47
